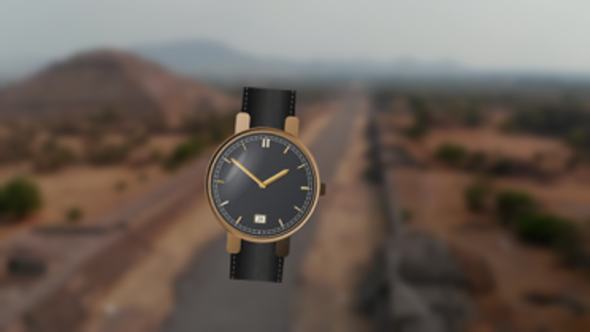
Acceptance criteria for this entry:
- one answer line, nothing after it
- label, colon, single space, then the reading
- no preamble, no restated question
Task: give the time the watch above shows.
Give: 1:51
